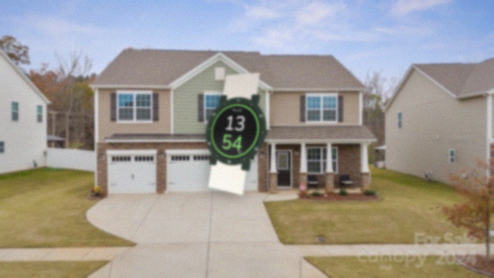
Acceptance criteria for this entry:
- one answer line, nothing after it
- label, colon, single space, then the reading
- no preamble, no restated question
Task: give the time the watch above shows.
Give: 13:54
